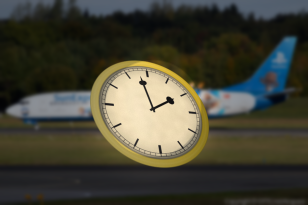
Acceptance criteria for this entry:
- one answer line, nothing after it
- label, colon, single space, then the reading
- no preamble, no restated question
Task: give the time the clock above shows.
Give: 1:58
